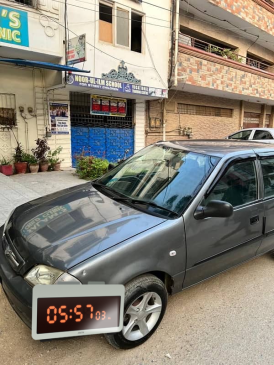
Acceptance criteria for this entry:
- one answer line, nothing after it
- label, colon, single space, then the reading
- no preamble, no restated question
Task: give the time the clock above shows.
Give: 5:57:03
